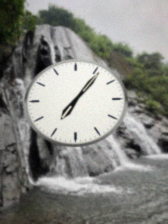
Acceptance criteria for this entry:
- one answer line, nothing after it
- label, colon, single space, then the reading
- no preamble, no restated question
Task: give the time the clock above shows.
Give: 7:06
